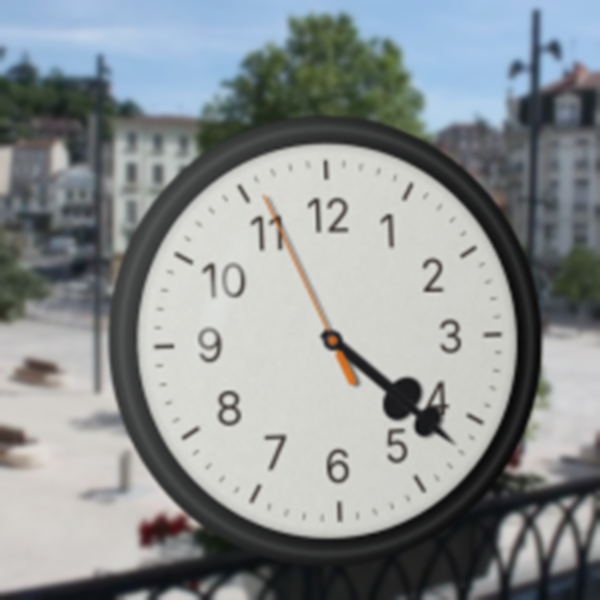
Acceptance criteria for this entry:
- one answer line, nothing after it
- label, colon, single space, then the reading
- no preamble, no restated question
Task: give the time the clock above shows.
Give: 4:21:56
